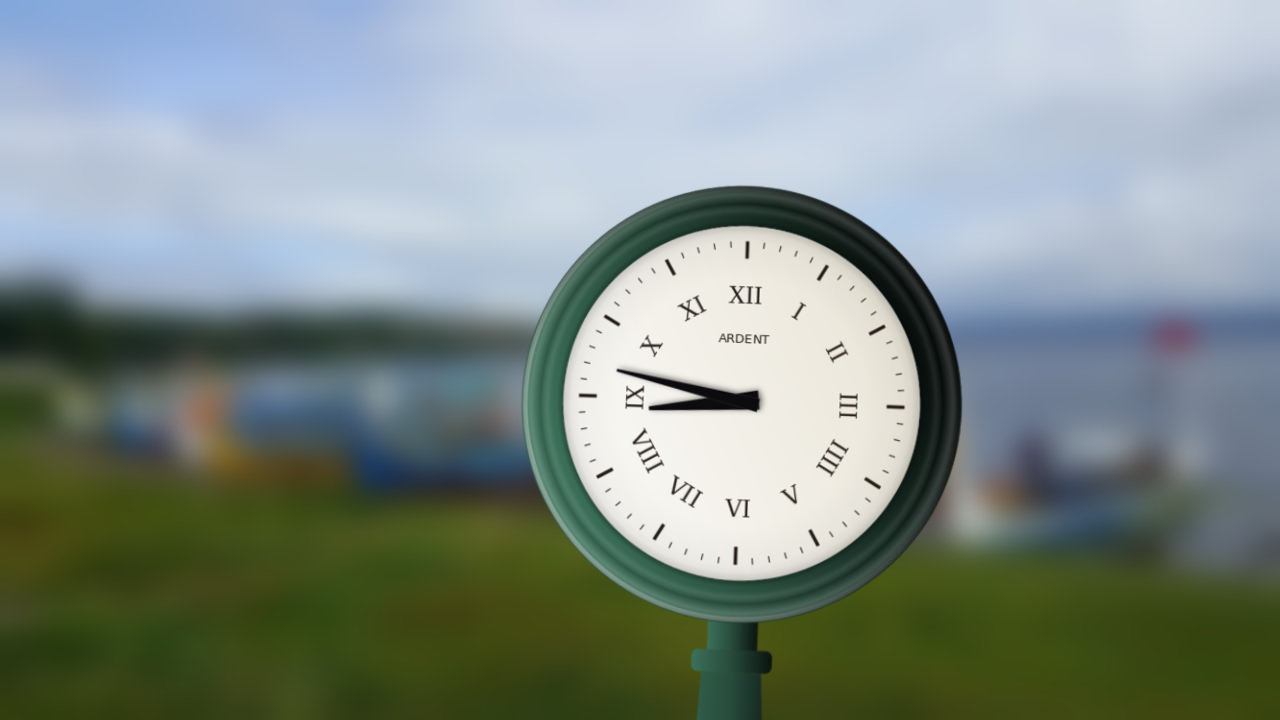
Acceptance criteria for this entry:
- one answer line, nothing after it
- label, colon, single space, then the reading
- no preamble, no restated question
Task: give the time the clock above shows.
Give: 8:47
